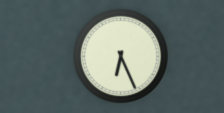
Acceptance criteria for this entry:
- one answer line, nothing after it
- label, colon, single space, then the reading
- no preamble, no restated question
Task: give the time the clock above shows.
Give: 6:26
